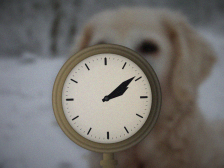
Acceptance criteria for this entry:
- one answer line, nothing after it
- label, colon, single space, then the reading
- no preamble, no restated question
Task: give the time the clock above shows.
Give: 2:09
